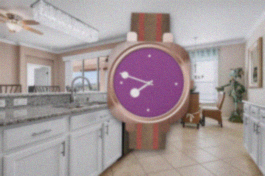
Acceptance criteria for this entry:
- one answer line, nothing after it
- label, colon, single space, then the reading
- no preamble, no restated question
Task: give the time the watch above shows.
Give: 7:48
